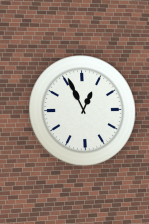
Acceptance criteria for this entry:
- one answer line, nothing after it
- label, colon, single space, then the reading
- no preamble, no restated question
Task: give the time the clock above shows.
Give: 12:56
